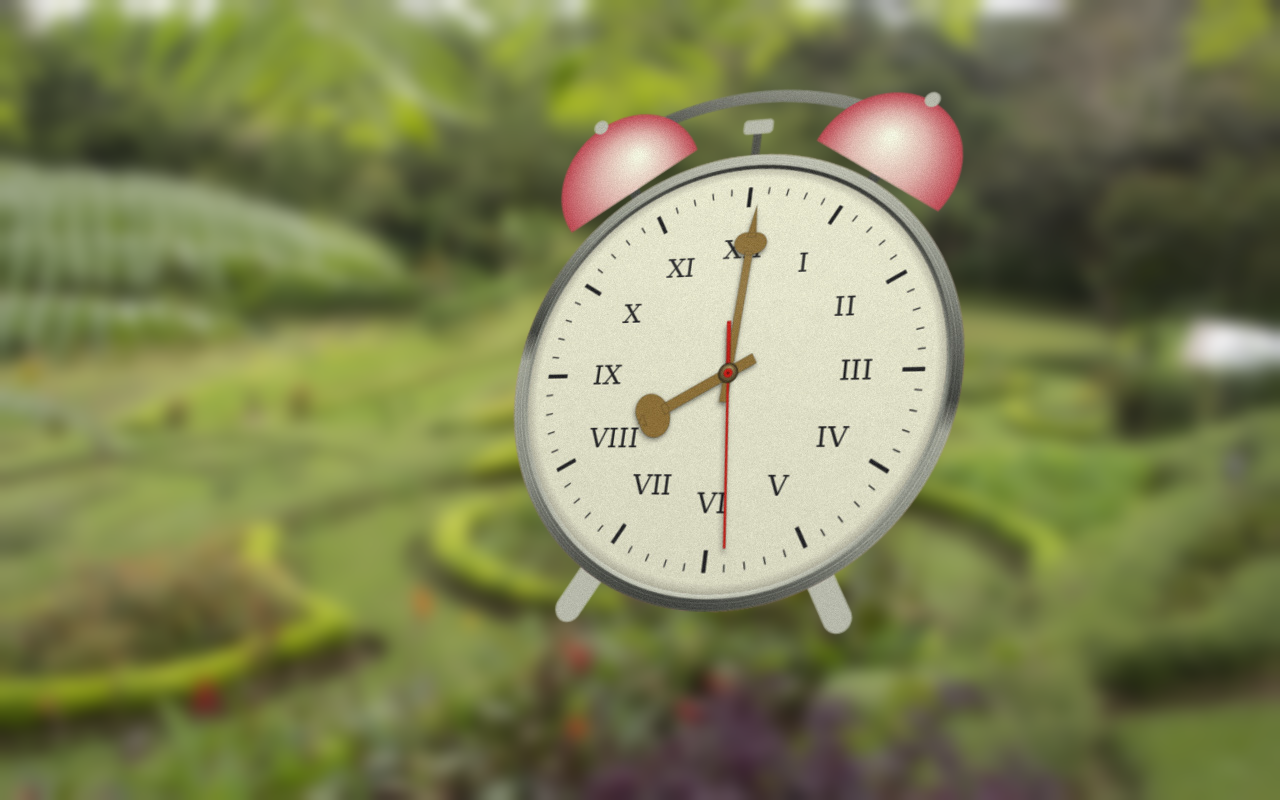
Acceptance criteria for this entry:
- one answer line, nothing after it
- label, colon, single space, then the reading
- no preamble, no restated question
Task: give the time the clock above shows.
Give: 8:00:29
